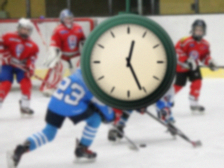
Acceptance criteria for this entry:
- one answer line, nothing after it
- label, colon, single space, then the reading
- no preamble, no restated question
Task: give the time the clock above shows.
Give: 12:26
